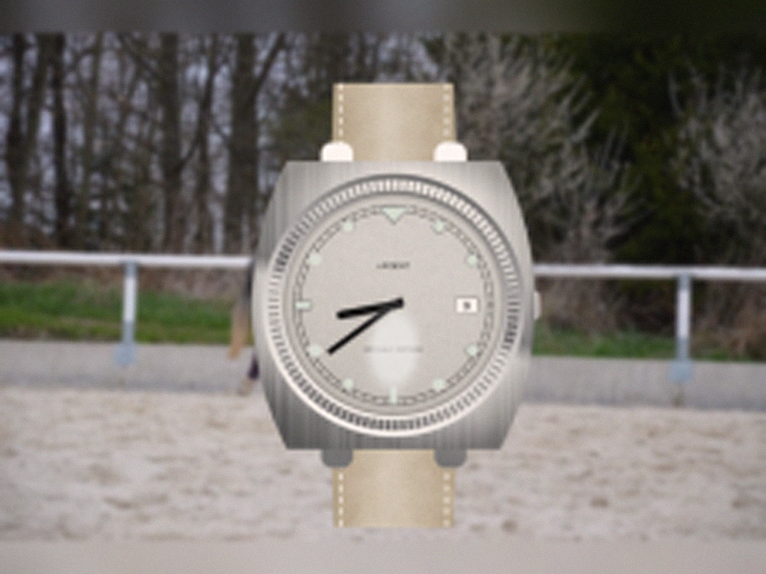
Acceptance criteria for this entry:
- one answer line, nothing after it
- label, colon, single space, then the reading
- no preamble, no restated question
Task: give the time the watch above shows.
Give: 8:39
